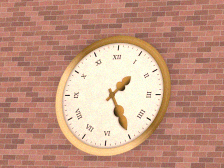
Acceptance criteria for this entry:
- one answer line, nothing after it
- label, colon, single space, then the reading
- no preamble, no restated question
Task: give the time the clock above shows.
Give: 1:25
